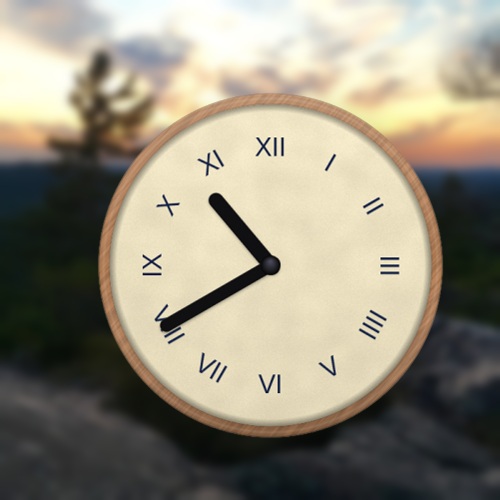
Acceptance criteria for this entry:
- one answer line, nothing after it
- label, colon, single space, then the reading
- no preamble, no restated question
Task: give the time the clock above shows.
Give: 10:40
